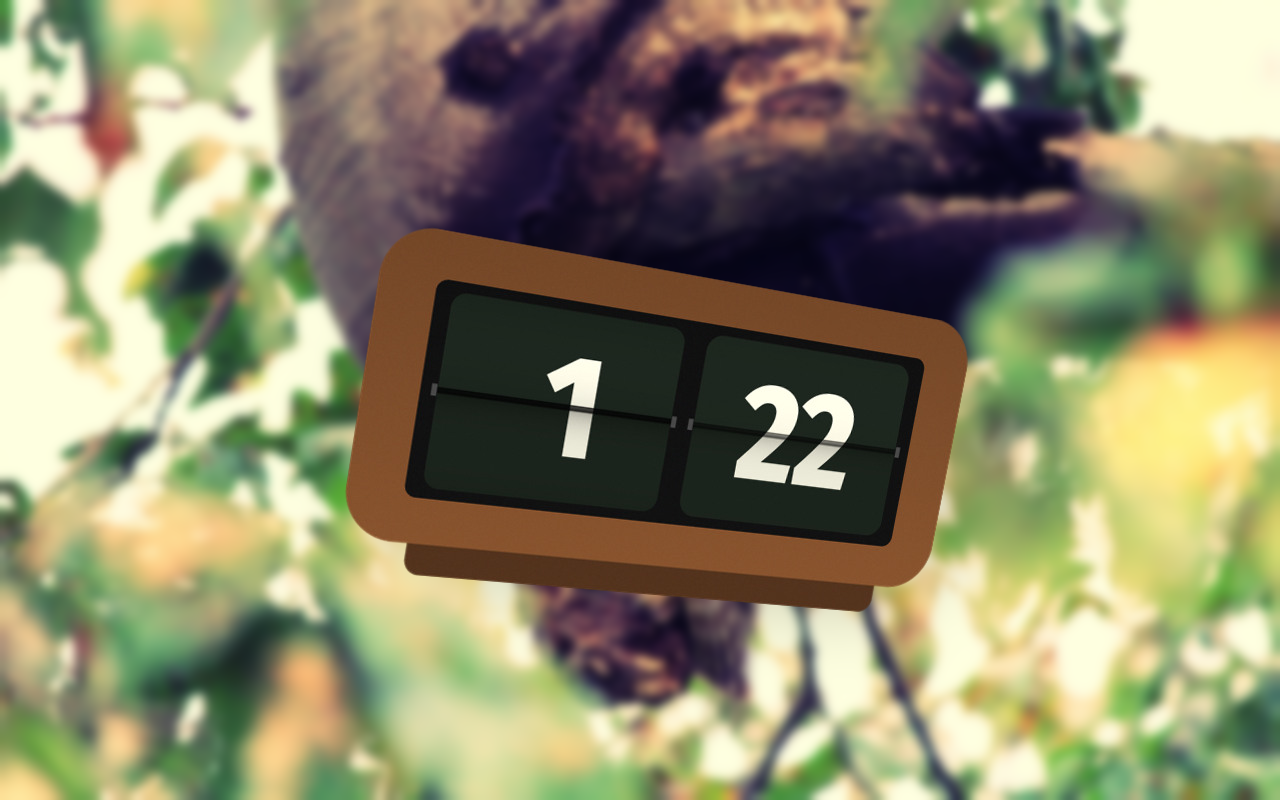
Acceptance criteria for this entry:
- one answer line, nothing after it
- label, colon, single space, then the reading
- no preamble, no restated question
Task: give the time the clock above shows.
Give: 1:22
